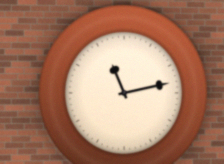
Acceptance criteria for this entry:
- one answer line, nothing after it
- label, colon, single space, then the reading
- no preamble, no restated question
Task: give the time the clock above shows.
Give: 11:13
